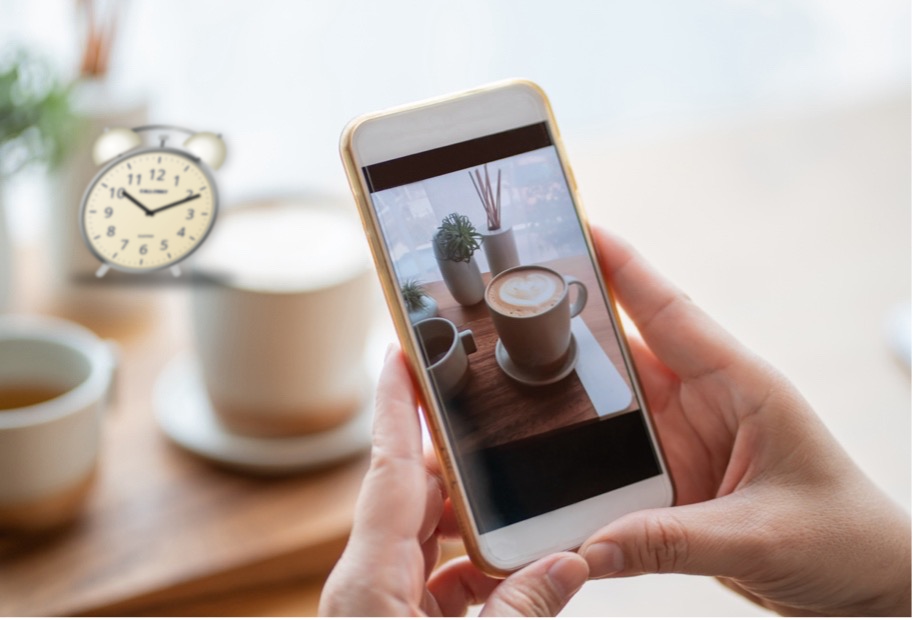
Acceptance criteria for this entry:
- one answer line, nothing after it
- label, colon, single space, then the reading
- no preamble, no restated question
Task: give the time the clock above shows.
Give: 10:11
